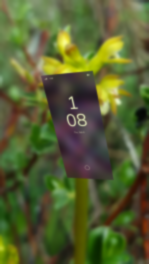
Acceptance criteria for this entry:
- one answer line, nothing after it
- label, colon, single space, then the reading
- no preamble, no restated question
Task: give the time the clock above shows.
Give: 1:08
